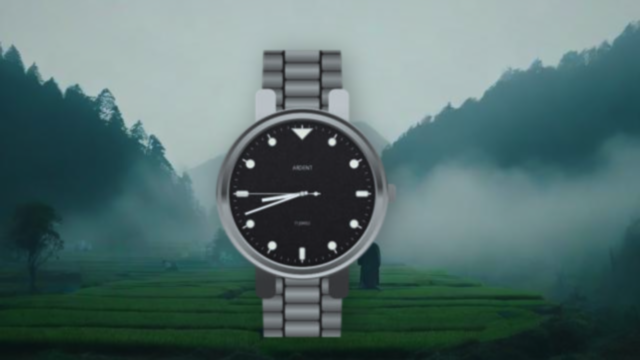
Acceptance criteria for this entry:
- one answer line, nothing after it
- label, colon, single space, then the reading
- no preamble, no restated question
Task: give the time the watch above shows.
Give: 8:41:45
